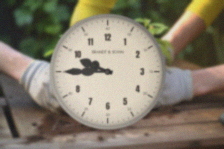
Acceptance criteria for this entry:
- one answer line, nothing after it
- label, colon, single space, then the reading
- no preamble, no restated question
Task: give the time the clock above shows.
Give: 9:45
